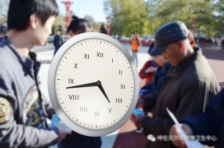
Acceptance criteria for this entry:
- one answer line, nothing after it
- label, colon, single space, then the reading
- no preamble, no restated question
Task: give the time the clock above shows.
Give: 4:43
